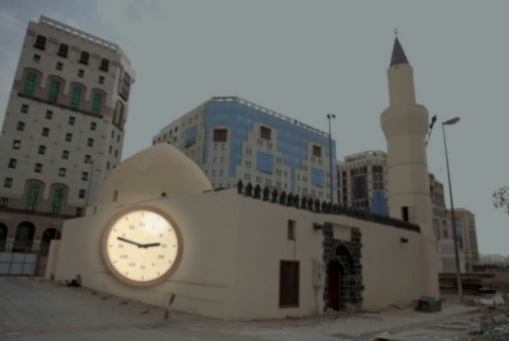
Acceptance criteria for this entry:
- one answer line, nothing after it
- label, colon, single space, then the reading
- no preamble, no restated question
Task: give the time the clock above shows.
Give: 2:48
